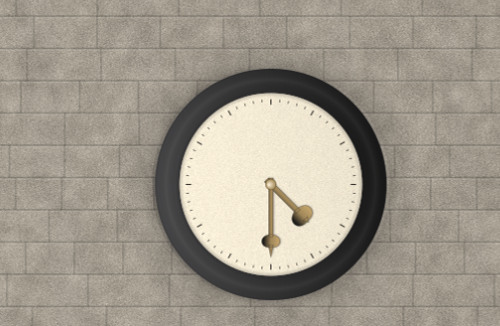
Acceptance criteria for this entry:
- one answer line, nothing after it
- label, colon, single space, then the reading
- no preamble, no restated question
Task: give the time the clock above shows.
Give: 4:30
